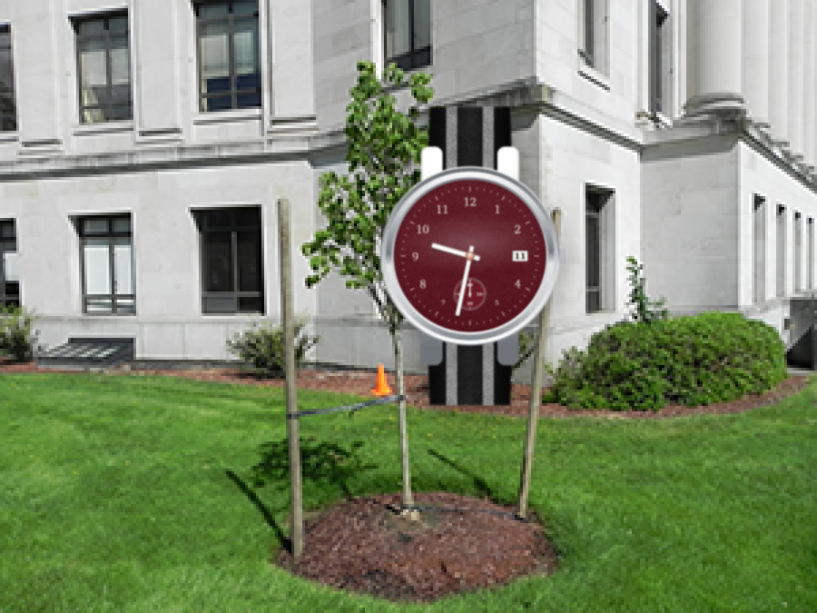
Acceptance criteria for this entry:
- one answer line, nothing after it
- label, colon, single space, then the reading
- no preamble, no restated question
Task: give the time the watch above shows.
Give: 9:32
